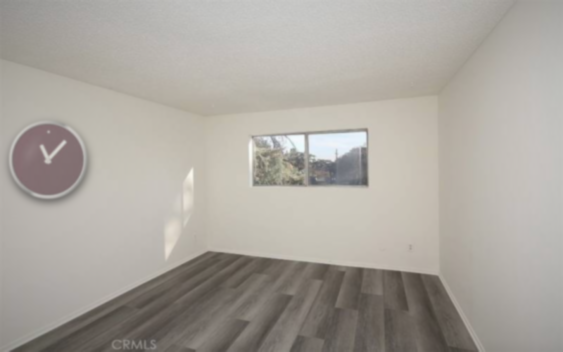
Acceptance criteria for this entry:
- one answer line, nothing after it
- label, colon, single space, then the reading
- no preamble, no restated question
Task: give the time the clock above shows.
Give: 11:07
